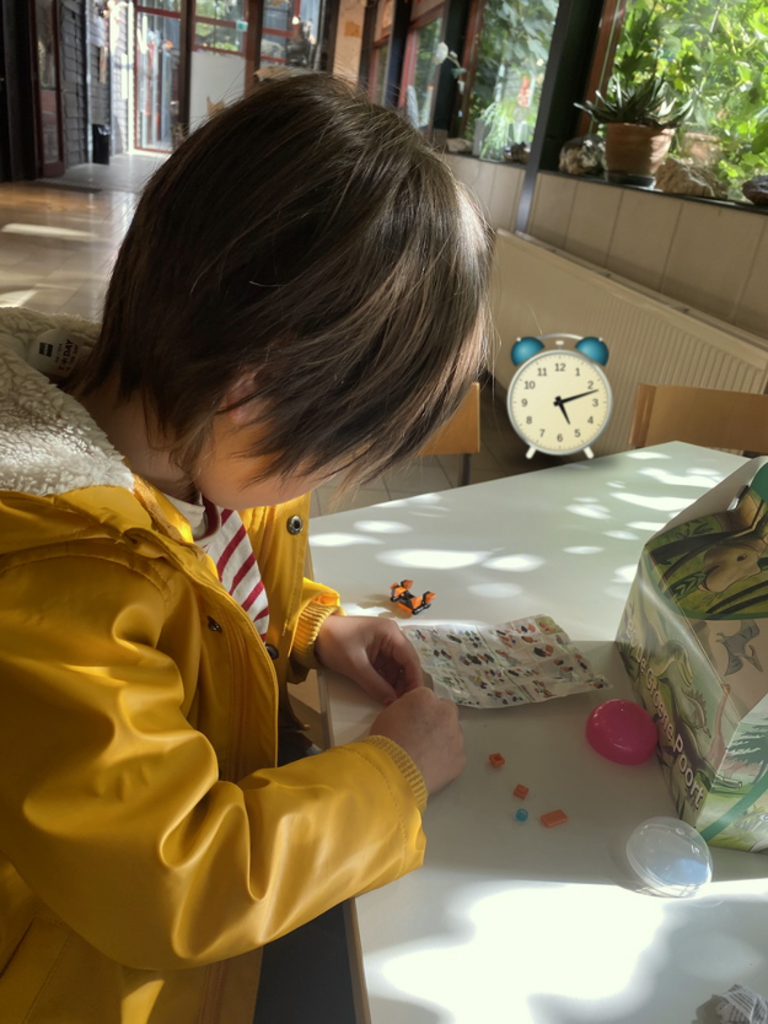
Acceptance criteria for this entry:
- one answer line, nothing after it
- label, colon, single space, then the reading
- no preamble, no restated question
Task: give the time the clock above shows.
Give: 5:12
